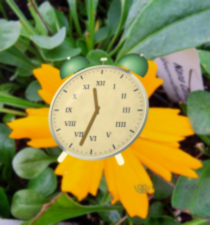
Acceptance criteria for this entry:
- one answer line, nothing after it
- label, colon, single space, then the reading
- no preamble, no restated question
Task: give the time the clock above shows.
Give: 11:33
